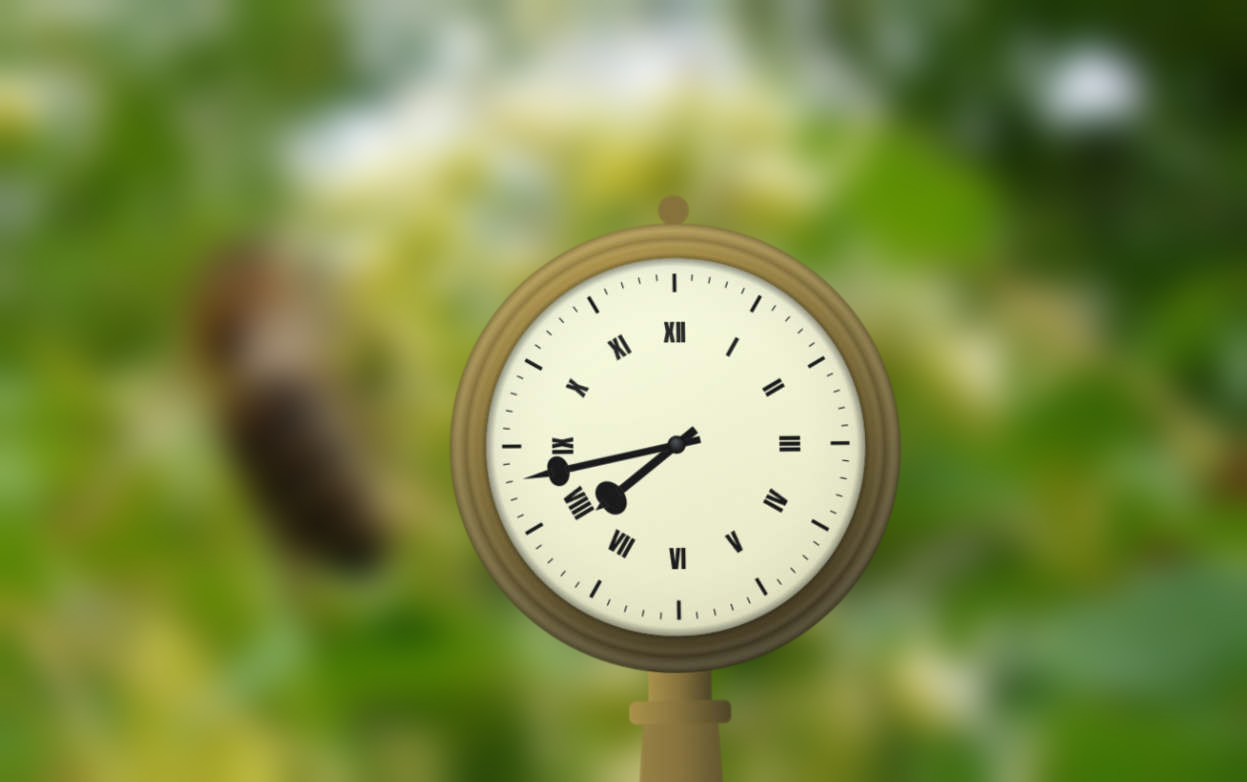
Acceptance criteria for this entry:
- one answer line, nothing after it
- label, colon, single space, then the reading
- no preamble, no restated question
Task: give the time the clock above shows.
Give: 7:43
